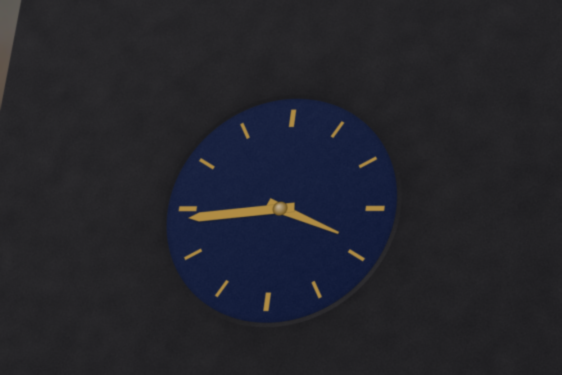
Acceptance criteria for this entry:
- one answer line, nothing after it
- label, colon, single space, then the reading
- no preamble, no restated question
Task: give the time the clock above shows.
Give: 3:44
